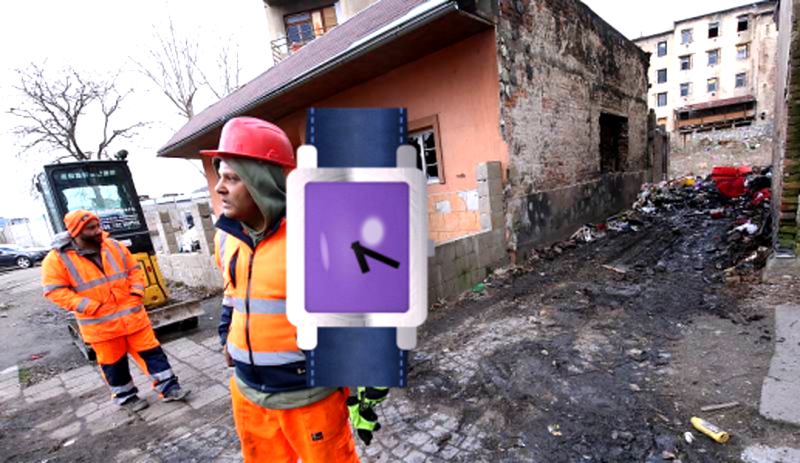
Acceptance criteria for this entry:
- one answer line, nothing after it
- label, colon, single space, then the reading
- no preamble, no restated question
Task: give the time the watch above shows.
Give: 5:19
